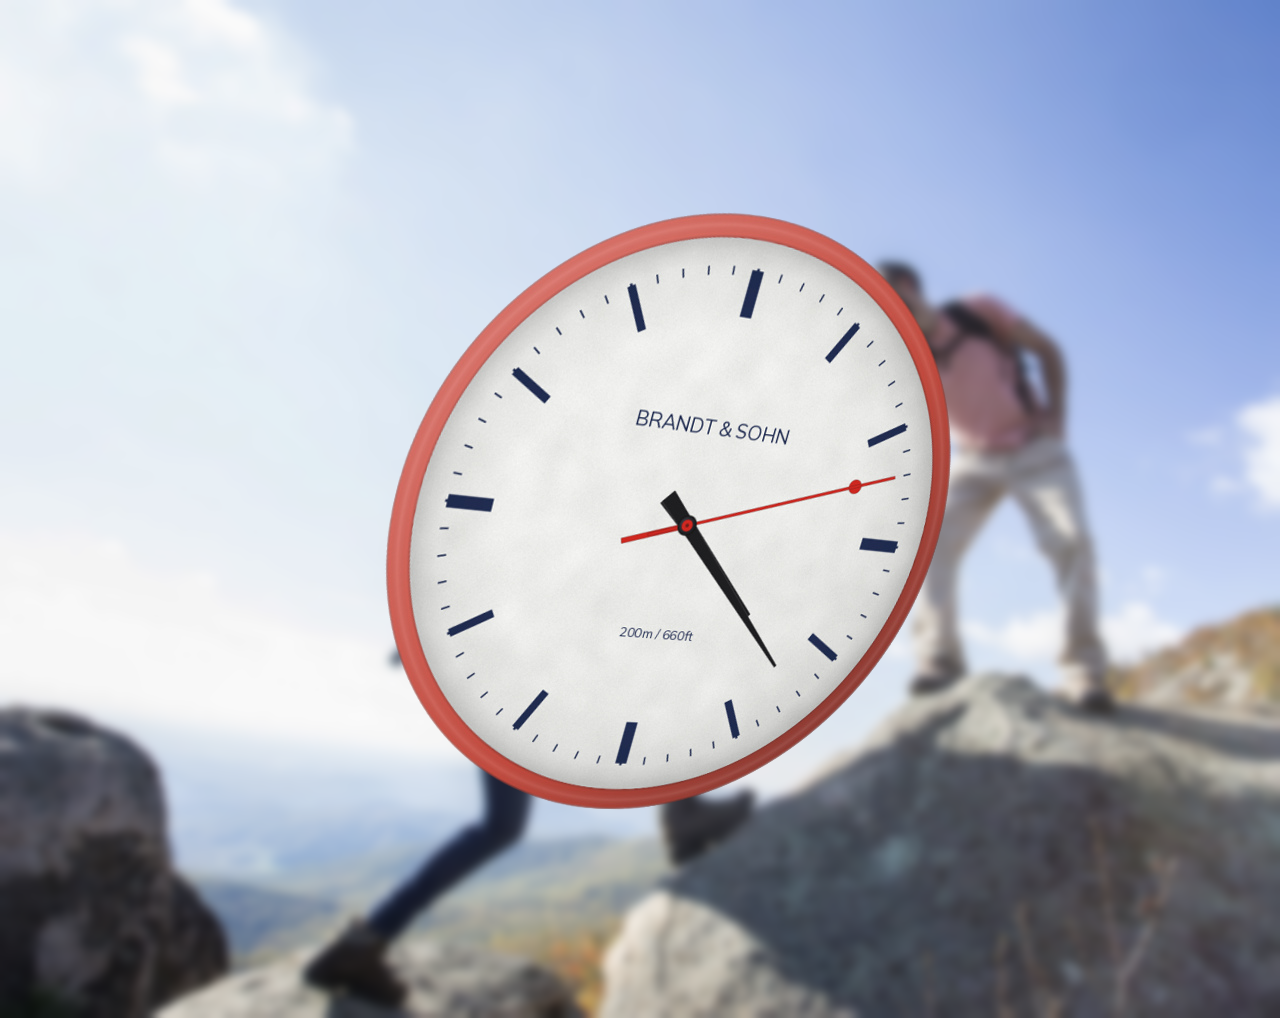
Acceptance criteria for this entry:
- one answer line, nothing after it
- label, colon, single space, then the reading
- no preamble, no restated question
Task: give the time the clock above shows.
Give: 4:22:12
